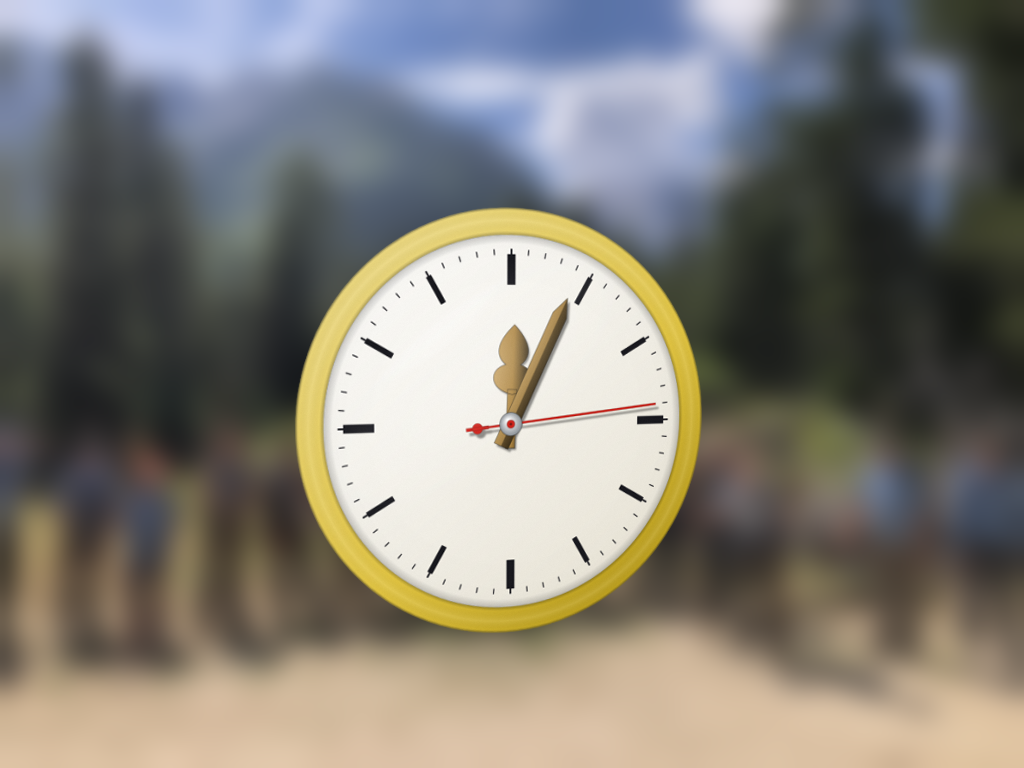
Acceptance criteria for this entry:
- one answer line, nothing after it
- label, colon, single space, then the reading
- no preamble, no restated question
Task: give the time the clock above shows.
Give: 12:04:14
